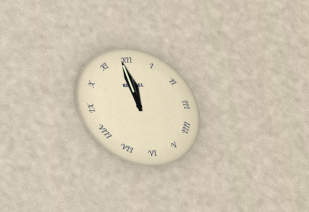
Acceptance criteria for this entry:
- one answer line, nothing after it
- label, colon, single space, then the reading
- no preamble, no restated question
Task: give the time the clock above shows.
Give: 11:59
